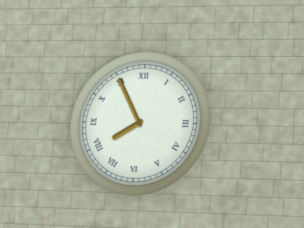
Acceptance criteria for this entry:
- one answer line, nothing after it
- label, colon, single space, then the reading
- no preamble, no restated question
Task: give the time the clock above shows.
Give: 7:55
